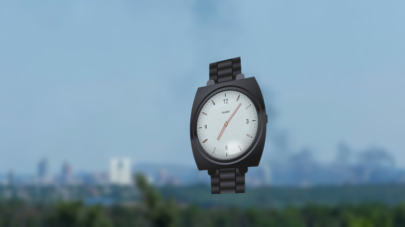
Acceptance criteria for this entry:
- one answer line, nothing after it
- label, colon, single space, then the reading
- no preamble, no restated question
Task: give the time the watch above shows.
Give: 7:07
